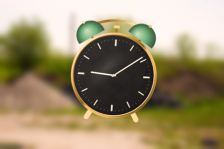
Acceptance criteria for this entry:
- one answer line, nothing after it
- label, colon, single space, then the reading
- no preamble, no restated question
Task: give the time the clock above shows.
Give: 9:09
